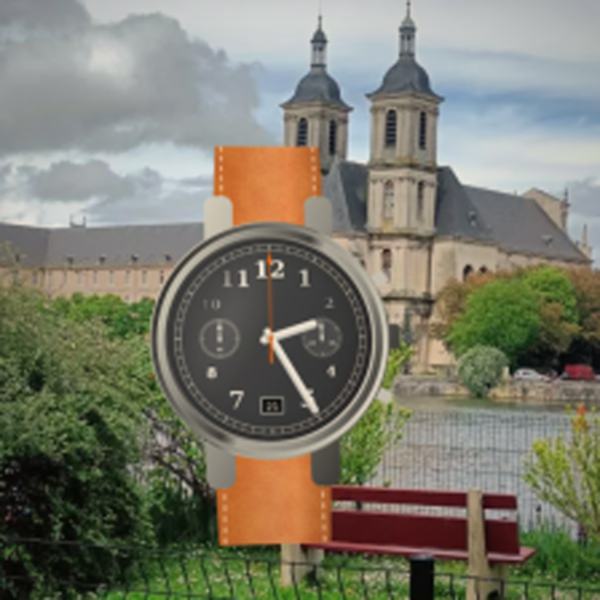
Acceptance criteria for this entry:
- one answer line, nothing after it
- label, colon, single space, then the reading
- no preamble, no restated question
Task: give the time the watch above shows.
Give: 2:25
